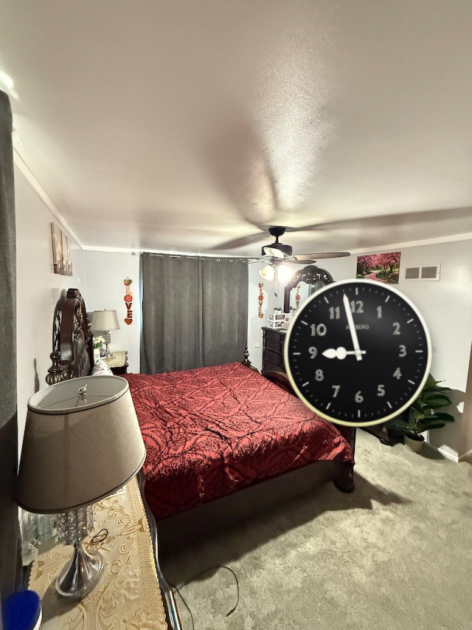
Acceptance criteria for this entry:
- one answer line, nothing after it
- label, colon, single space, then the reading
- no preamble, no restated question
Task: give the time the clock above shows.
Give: 8:58
